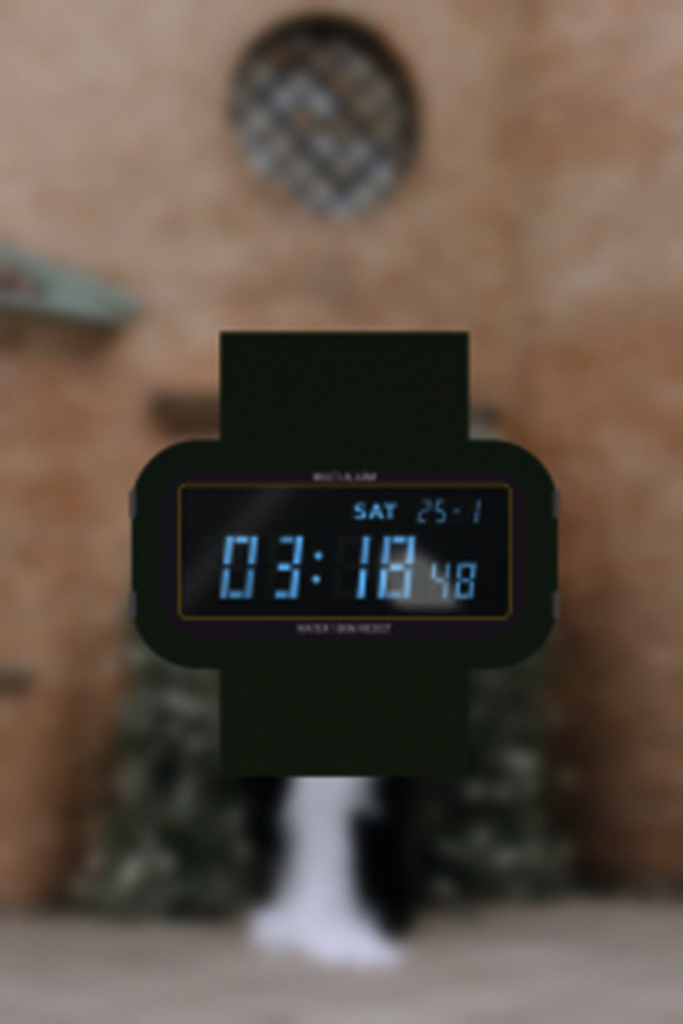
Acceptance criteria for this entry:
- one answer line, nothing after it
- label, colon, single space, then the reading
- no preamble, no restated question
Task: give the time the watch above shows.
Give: 3:18:48
